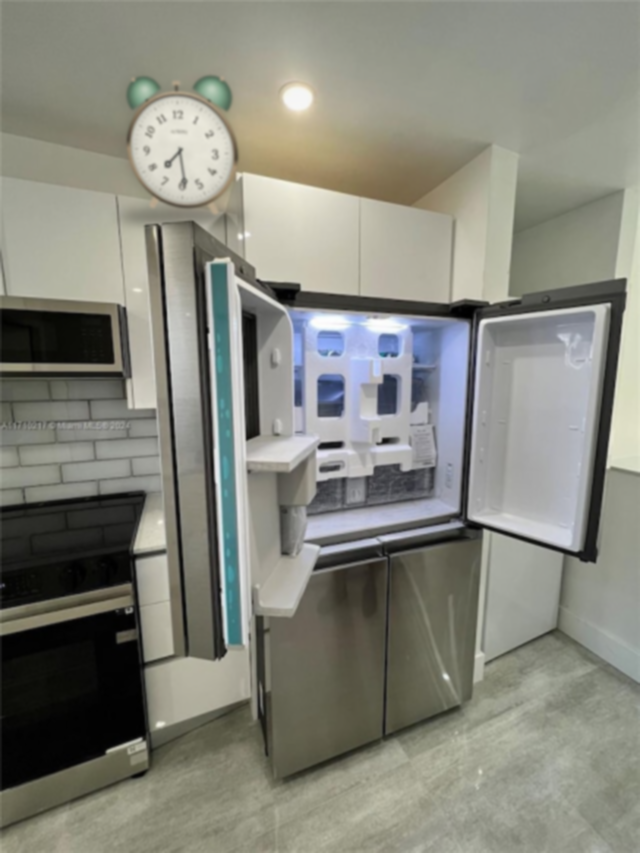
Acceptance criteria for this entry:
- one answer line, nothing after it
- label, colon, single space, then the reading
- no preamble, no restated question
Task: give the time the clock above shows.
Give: 7:29
